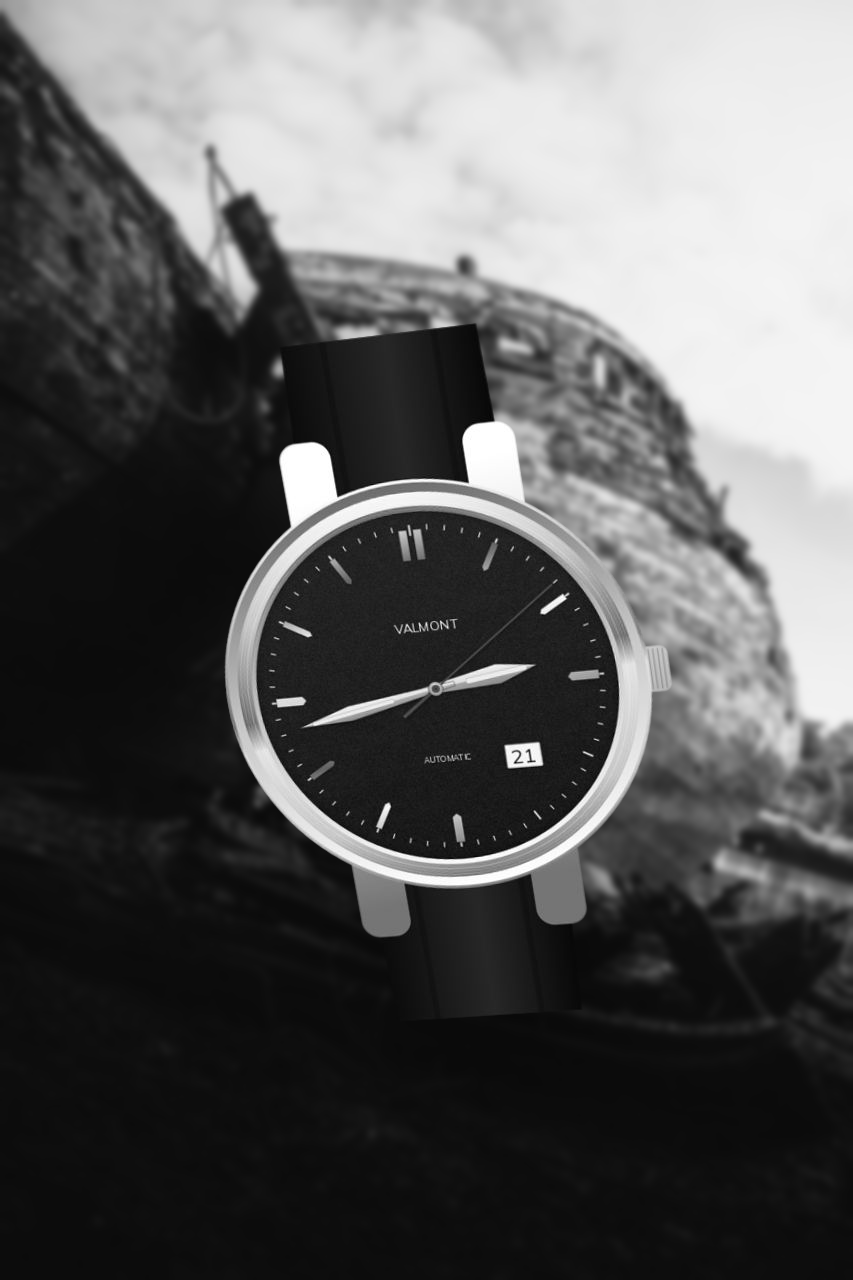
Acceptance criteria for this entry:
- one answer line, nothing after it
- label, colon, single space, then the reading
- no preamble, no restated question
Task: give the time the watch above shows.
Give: 2:43:09
